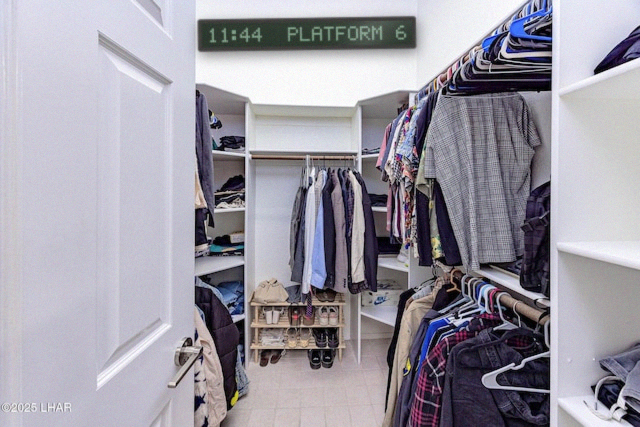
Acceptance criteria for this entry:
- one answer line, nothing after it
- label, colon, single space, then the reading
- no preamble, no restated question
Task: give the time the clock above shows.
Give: 11:44
